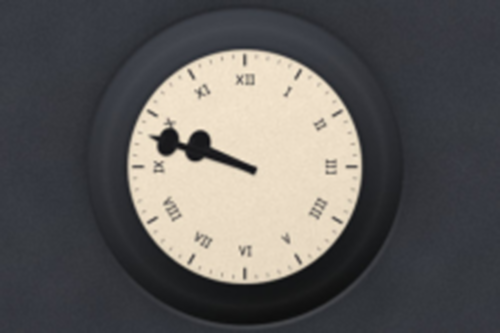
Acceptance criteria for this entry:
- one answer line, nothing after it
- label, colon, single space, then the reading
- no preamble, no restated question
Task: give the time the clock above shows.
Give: 9:48
